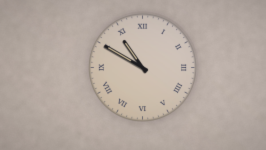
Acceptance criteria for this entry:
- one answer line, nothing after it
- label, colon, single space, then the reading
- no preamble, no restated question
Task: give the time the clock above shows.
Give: 10:50
